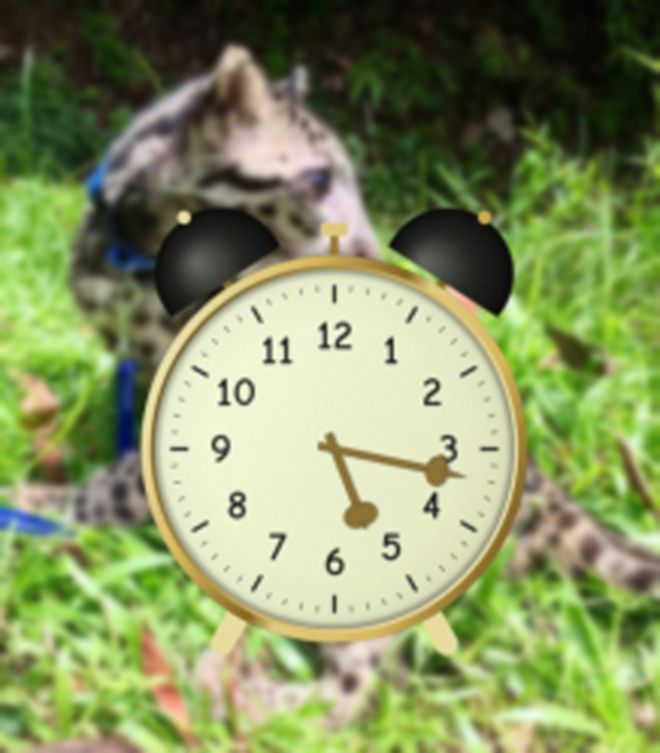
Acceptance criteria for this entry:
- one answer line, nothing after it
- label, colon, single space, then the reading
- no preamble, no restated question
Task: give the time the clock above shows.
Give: 5:17
